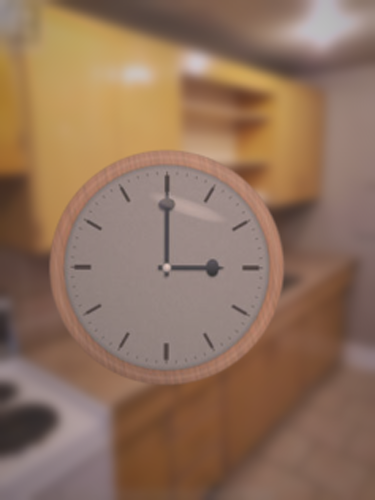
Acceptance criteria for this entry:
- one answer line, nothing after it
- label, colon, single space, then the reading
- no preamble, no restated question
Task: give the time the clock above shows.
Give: 3:00
